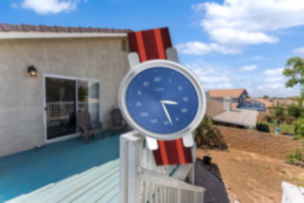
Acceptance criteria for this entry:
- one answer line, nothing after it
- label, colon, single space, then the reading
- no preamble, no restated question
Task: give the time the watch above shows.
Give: 3:28
